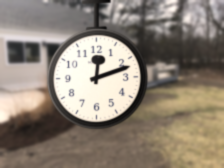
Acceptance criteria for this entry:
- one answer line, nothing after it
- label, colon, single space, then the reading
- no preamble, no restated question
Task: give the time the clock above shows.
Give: 12:12
